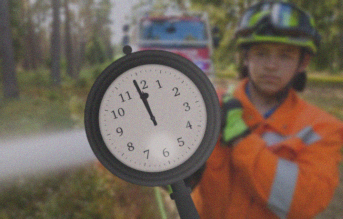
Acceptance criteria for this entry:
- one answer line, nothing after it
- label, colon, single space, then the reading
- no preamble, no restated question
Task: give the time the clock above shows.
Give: 11:59
